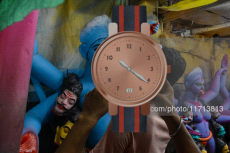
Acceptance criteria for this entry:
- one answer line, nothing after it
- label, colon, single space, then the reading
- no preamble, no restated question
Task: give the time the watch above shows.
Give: 10:21
